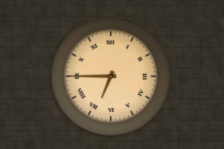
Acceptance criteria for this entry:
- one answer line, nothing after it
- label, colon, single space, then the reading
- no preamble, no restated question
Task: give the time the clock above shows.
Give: 6:45
